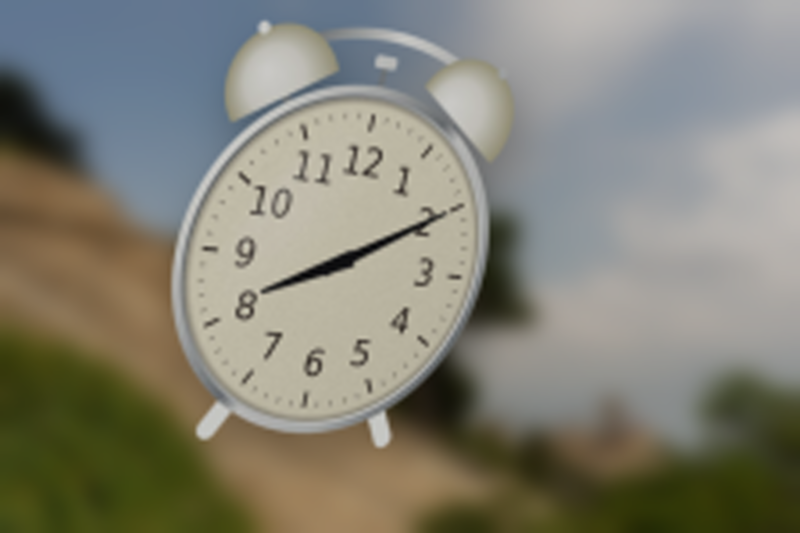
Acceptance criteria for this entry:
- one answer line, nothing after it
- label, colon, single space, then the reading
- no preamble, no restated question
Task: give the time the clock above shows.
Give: 8:10
